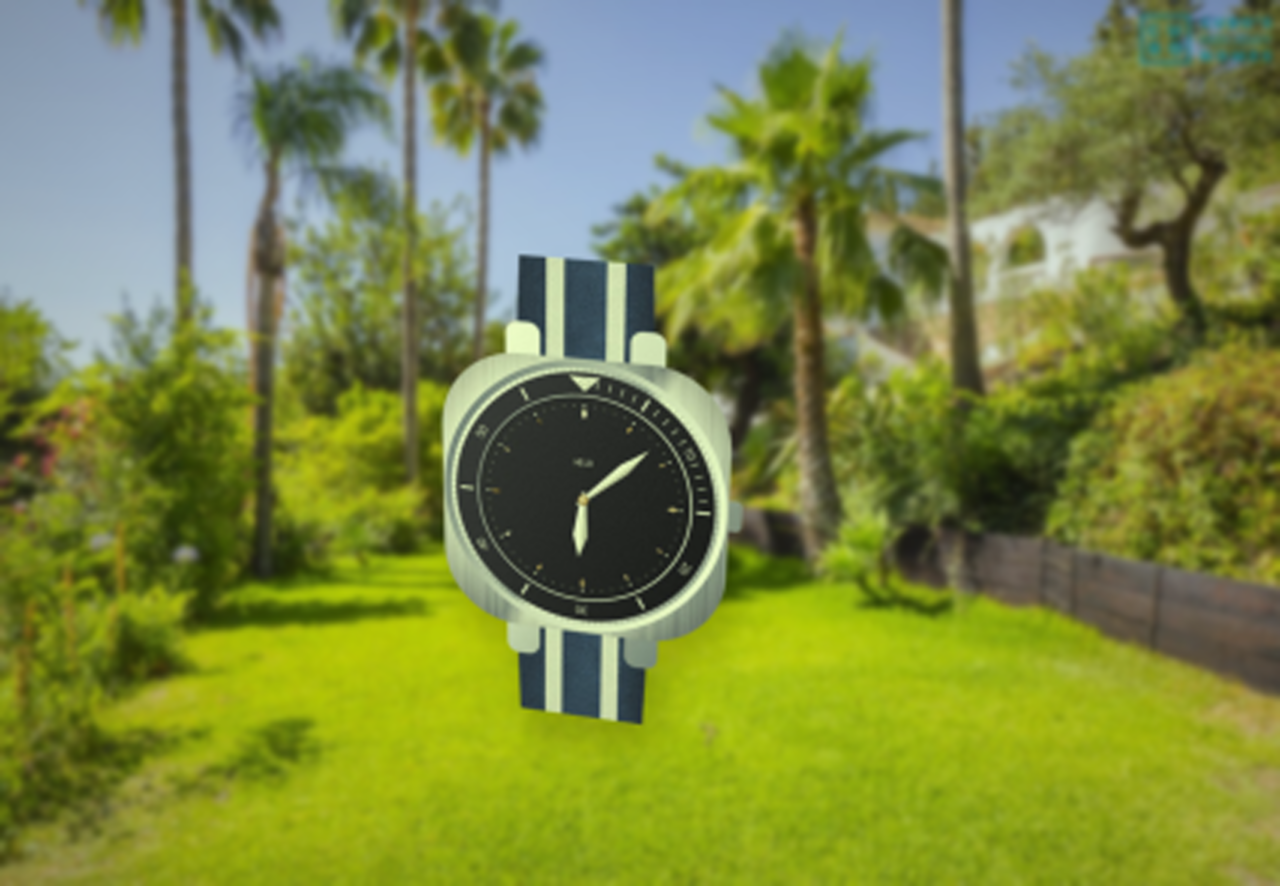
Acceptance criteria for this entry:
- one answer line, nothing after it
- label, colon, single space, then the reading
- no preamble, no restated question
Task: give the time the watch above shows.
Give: 6:08
